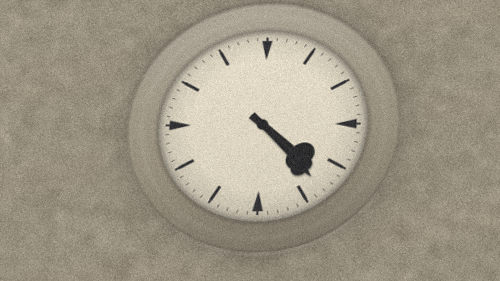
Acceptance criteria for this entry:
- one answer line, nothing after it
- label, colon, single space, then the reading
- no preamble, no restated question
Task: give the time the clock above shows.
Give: 4:23
